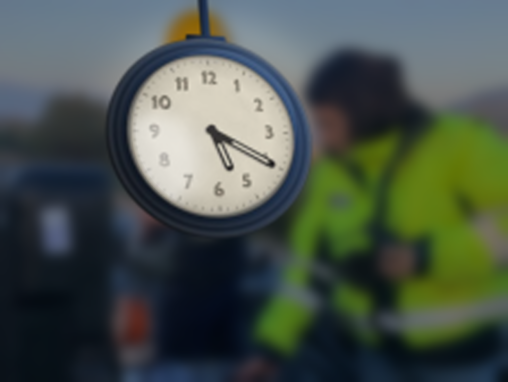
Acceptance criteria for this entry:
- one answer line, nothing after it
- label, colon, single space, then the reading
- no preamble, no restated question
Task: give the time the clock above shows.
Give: 5:20
